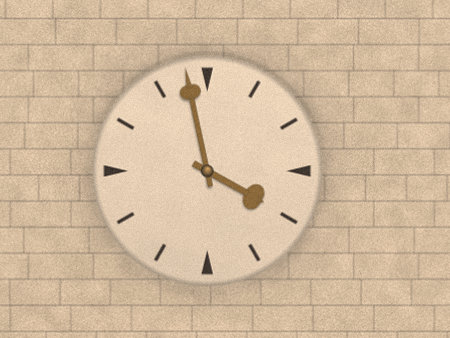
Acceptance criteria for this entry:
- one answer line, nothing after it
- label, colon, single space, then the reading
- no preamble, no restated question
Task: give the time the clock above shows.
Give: 3:58
